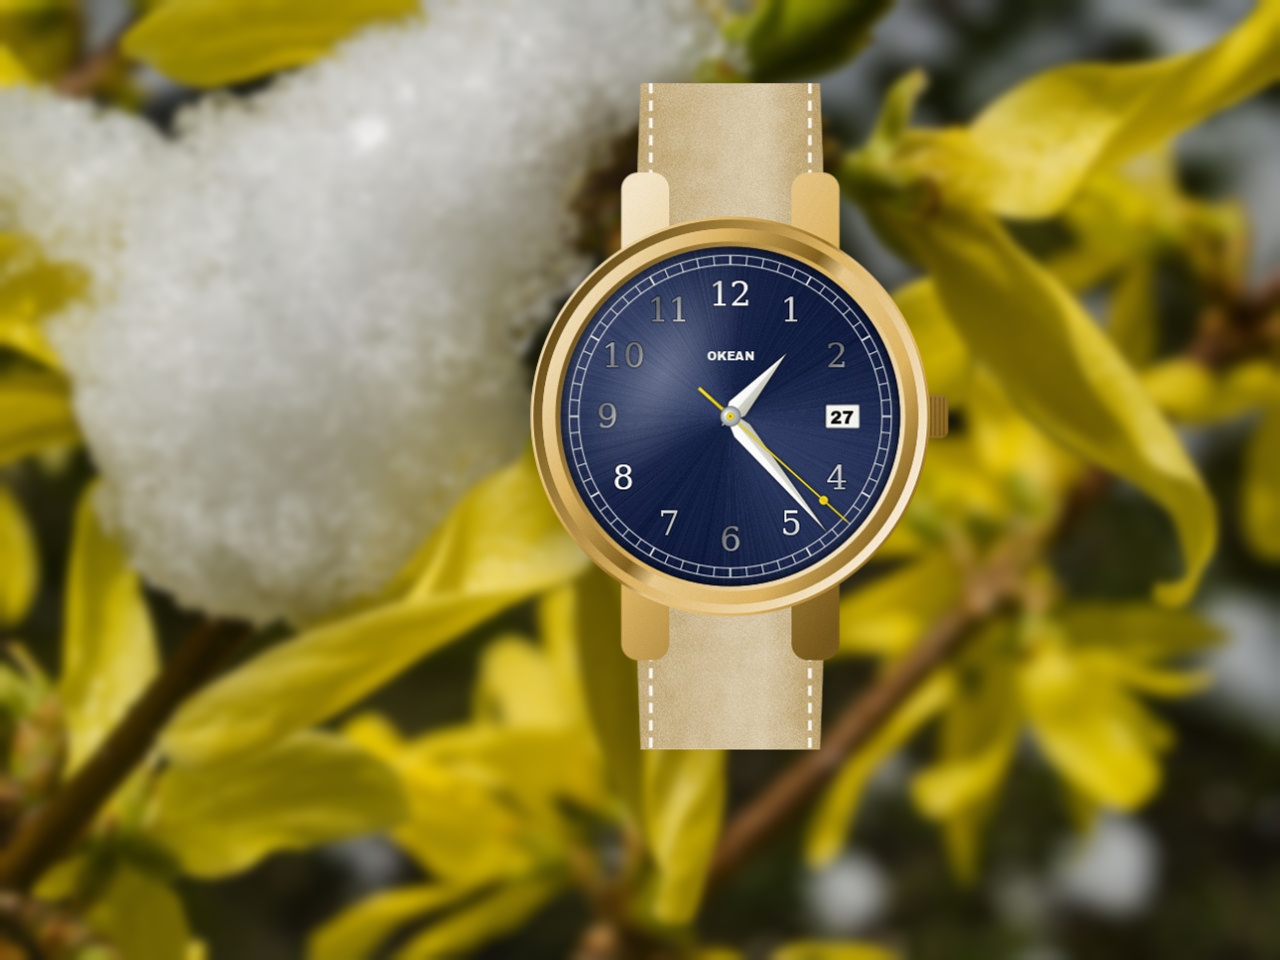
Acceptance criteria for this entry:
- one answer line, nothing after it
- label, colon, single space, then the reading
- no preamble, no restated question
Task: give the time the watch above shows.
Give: 1:23:22
